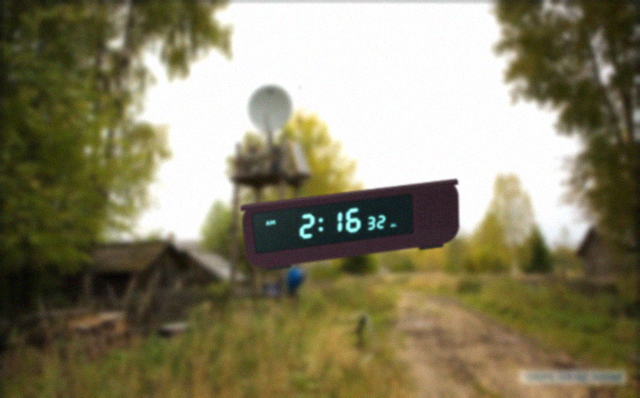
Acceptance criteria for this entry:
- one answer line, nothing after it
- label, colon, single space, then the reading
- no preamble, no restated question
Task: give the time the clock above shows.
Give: 2:16:32
